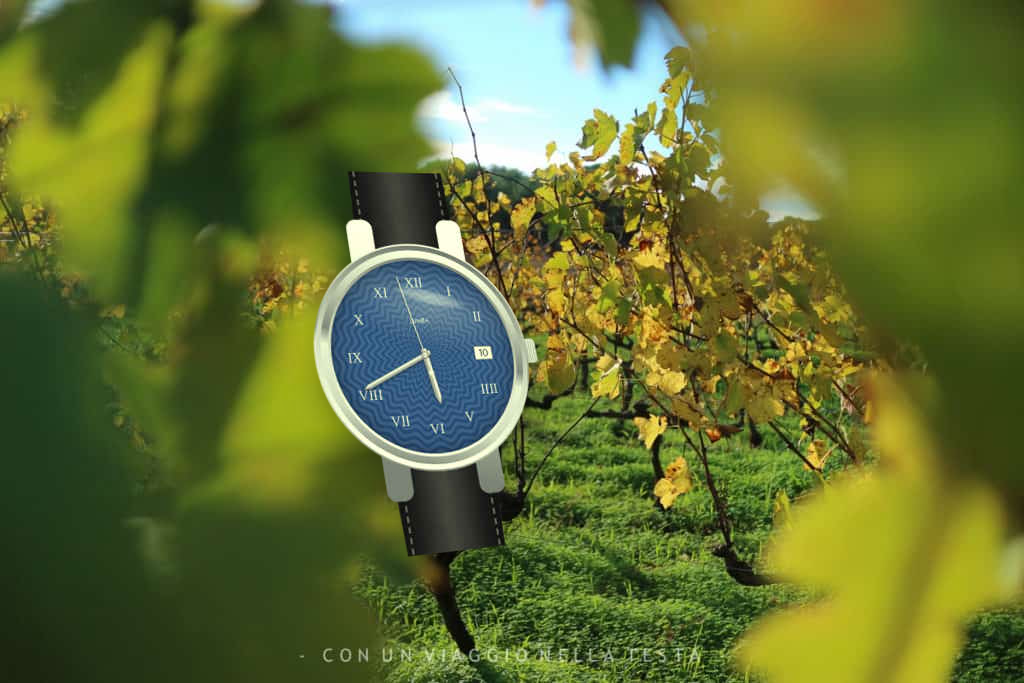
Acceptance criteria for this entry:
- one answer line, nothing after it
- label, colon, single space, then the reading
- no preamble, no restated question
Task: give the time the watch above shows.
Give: 5:40:58
